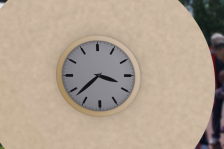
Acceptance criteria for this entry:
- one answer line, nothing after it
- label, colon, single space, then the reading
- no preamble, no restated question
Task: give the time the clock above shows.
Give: 3:38
